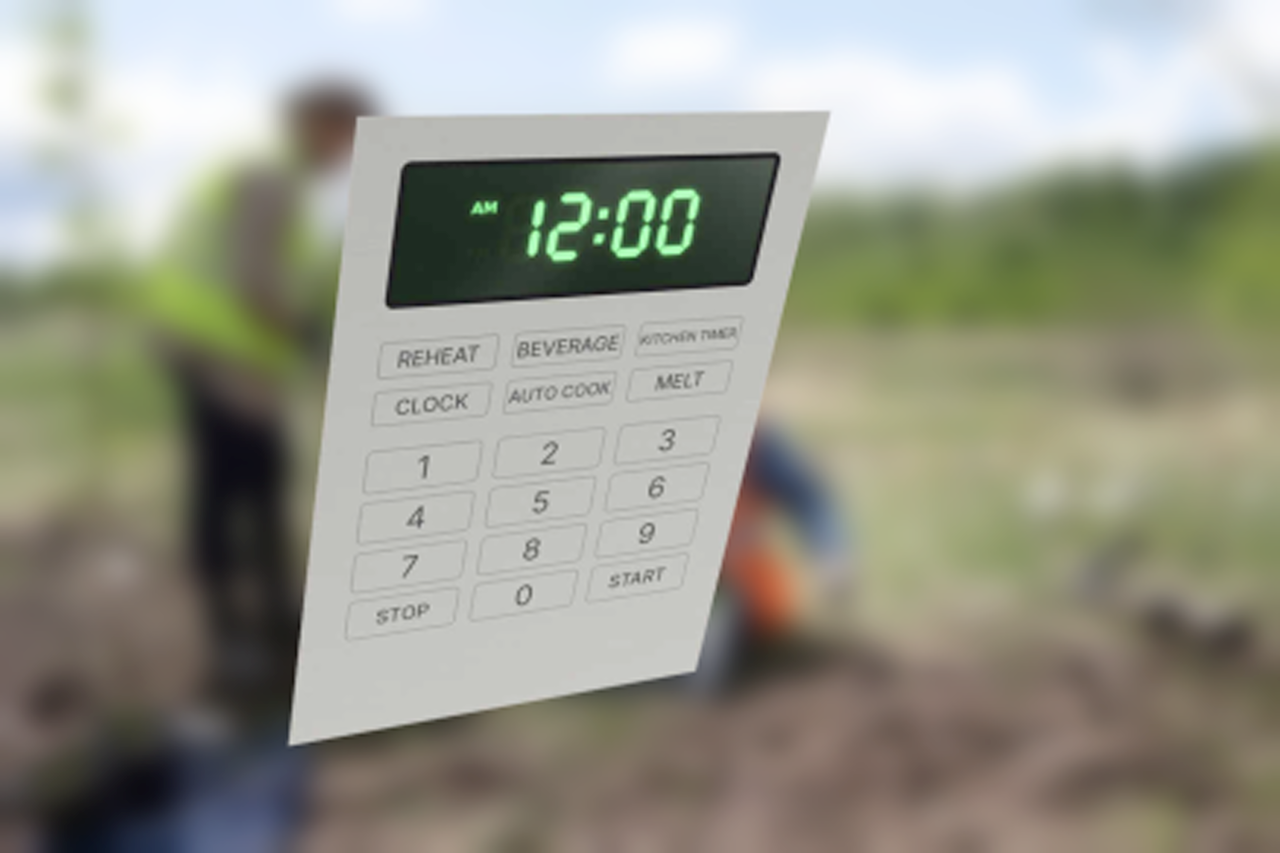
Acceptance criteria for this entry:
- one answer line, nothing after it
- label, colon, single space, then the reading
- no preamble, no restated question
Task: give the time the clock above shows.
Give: 12:00
